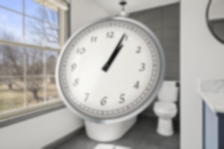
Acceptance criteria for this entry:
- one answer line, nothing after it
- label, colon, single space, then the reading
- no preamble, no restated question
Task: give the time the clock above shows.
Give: 1:04
